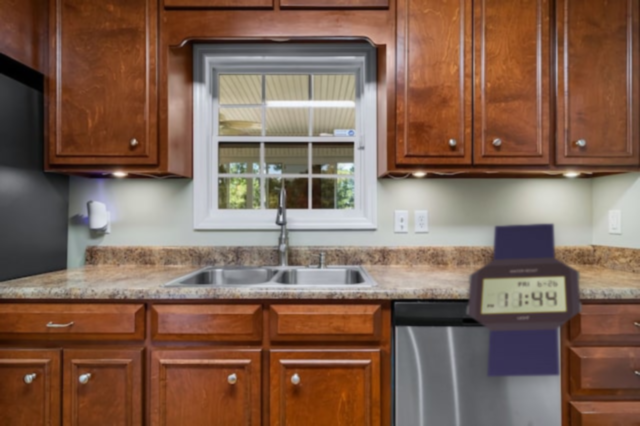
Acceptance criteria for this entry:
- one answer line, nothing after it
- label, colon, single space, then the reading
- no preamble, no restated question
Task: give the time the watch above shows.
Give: 11:44
